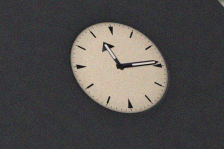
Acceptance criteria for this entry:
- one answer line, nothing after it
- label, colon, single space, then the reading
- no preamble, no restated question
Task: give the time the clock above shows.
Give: 11:14
